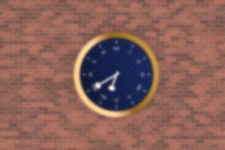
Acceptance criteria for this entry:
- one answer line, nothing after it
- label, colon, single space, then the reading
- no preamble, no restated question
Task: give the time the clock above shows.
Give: 6:40
